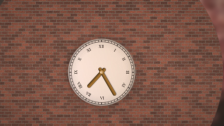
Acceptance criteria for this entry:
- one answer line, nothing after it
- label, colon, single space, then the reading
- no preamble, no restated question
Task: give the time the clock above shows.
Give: 7:25
